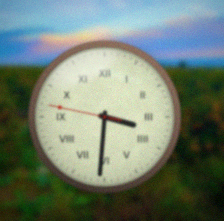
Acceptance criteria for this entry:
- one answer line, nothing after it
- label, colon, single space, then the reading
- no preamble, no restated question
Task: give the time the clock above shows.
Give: 3:30:47
